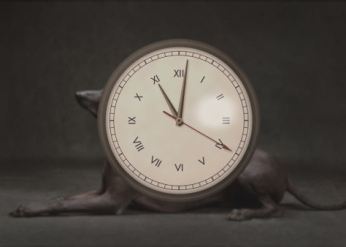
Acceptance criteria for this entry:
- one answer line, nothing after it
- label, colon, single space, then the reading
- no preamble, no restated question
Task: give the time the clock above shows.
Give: 11:01:20
